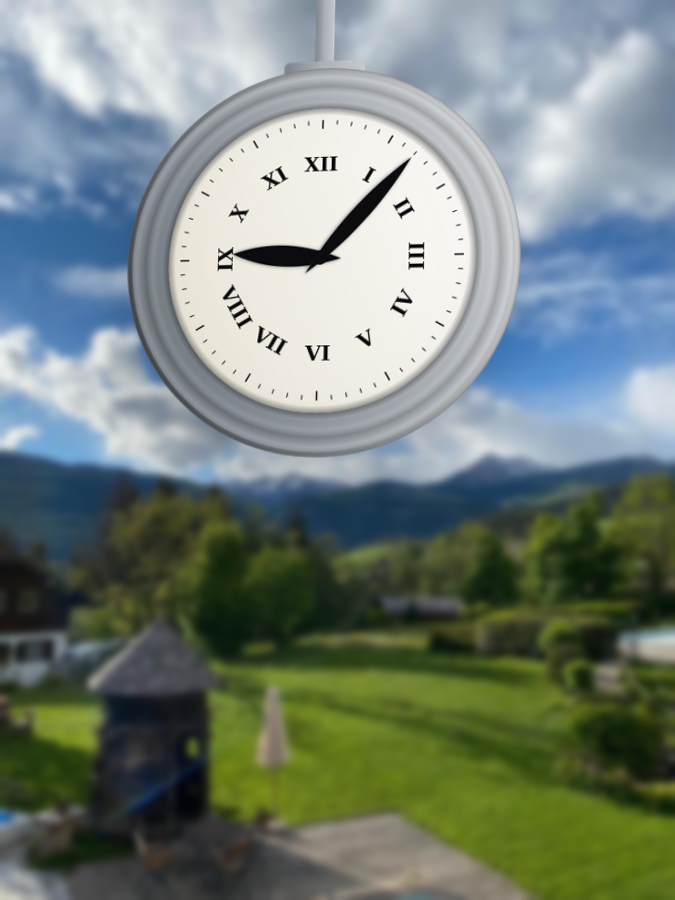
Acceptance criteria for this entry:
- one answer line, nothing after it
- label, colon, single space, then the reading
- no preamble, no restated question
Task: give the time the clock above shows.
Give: 9:07
